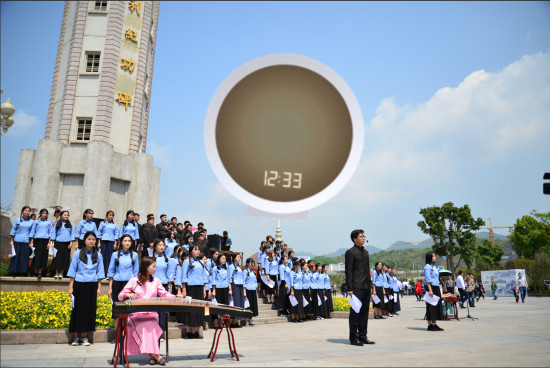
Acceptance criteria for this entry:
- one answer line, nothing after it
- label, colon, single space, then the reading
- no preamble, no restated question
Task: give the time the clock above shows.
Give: 12:33
